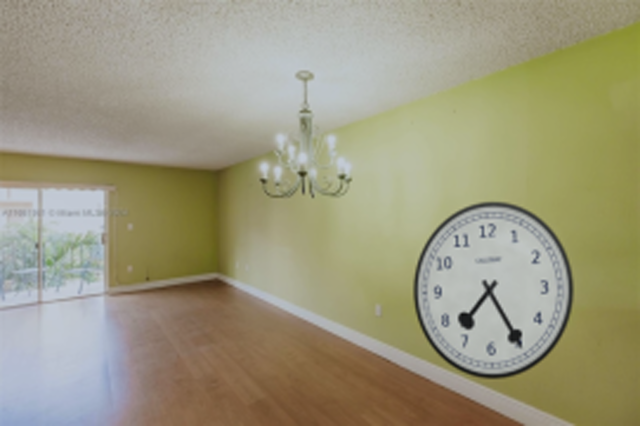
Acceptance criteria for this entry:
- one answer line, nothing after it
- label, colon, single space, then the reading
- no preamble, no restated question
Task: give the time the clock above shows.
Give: 7:25
